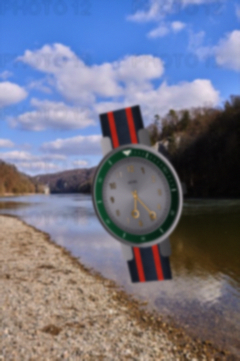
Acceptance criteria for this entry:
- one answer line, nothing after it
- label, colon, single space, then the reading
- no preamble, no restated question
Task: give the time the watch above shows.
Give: 6:24
